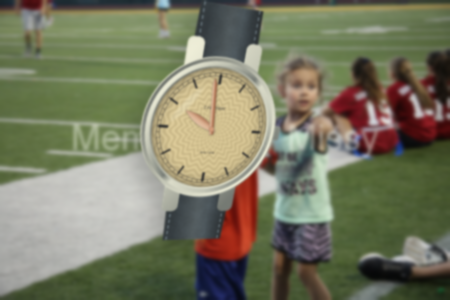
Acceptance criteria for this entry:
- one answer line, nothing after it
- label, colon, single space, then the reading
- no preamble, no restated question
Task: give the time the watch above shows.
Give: 9:59
